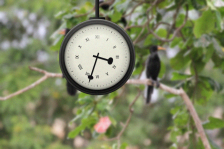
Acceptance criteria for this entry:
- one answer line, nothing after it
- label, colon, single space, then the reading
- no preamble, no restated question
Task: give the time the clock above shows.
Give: 3:33
